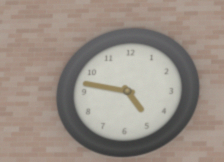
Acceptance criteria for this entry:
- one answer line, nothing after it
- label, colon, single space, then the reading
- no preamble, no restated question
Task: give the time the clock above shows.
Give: 4:47
